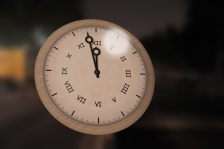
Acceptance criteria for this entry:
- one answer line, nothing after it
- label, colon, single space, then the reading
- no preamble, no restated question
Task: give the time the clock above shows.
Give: 11:58
